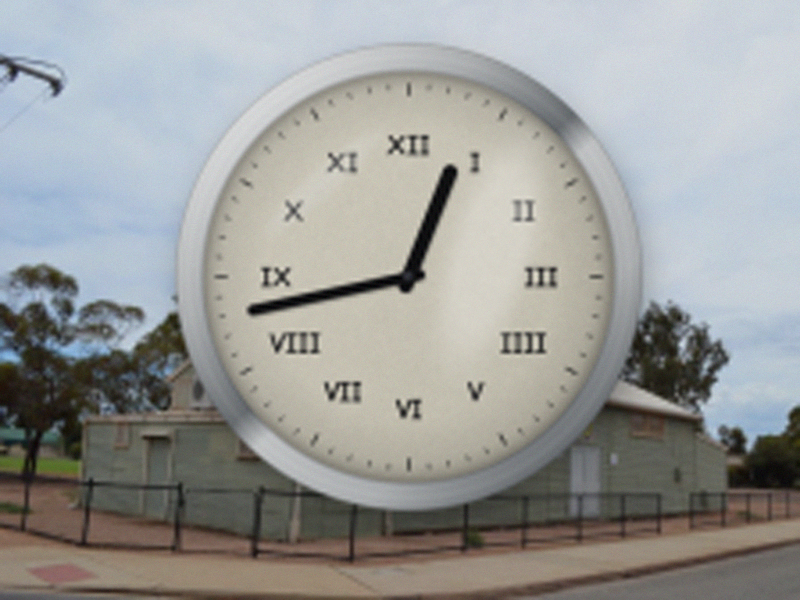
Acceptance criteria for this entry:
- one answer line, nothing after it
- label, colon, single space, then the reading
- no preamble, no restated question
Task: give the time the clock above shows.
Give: 12:43
